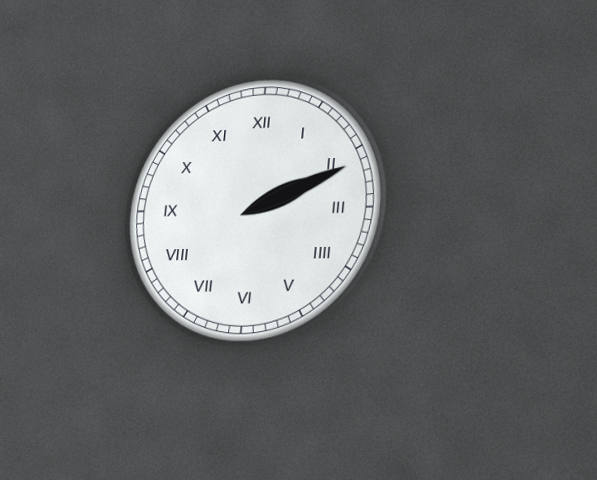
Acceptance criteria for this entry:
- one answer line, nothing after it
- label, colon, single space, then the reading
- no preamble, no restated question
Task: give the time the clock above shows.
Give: 2:11
